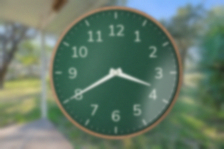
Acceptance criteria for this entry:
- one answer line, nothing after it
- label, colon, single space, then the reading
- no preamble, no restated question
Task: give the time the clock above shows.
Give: 3:40
